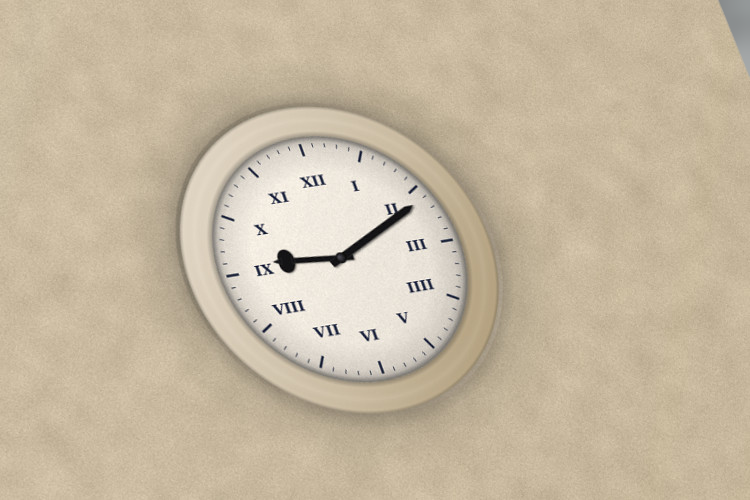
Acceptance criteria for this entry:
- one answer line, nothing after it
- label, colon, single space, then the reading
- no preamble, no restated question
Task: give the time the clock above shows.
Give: 9:11
